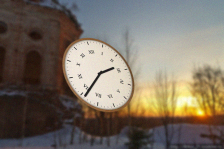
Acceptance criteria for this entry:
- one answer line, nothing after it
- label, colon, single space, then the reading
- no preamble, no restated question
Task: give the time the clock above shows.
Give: 2:39
